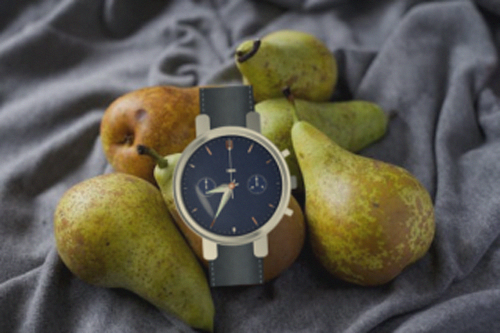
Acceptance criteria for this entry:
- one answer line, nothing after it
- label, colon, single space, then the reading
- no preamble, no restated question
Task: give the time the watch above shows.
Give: 8:35
